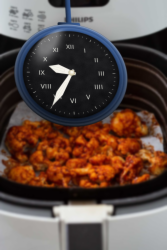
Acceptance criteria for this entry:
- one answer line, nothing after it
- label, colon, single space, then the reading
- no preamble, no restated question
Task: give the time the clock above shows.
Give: 9:35
